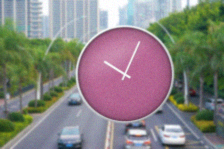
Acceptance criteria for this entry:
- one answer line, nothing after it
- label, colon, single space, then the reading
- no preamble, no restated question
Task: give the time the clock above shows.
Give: 10:04
